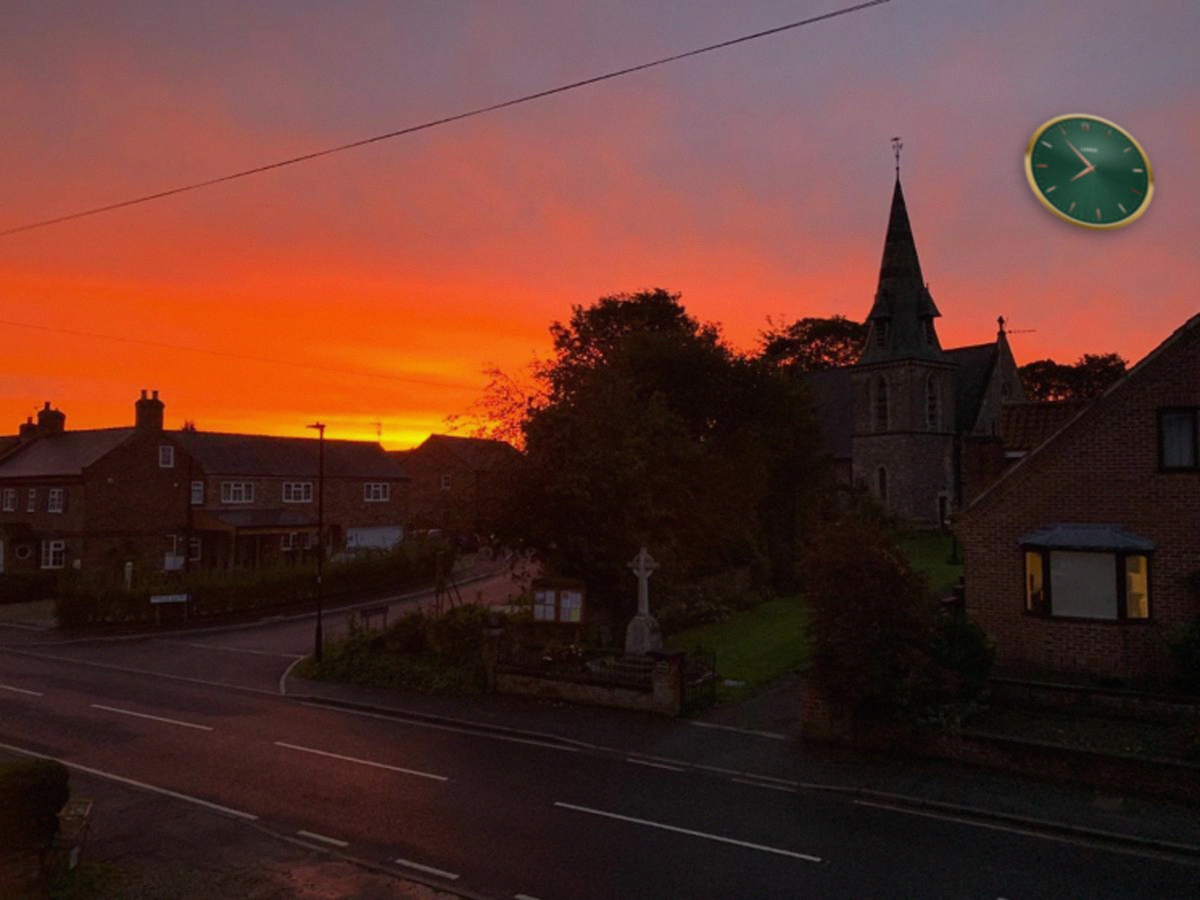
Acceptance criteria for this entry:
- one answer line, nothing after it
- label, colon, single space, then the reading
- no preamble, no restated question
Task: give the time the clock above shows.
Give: 7:54
